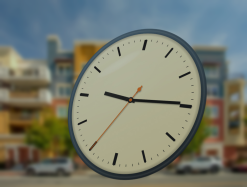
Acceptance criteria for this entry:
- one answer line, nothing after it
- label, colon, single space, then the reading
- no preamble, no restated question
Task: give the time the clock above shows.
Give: 9:14:35
